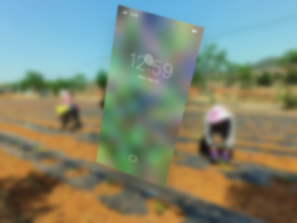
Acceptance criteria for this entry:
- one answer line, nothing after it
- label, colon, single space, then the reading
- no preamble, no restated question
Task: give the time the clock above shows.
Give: 12:59
